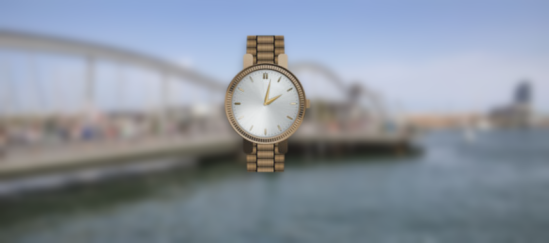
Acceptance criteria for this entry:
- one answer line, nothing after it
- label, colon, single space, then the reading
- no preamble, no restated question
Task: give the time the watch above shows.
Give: 2:02
